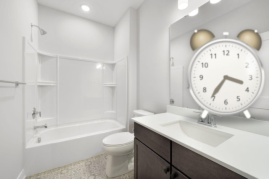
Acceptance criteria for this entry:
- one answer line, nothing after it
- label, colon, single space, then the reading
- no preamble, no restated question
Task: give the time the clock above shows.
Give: 3:36
